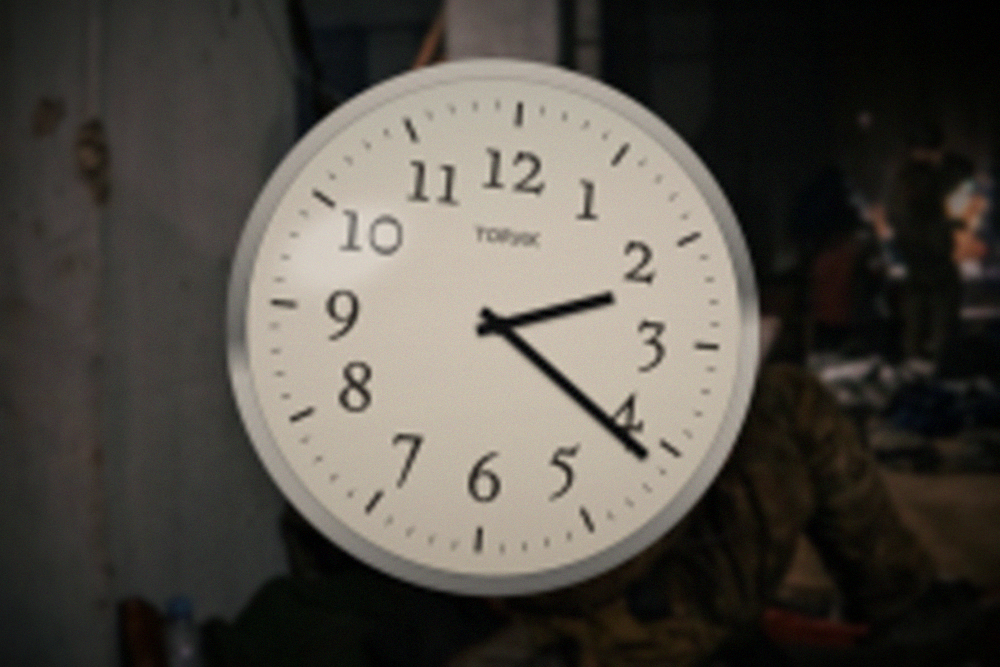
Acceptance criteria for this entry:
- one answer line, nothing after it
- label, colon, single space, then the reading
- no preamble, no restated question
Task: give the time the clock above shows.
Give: 2:21
